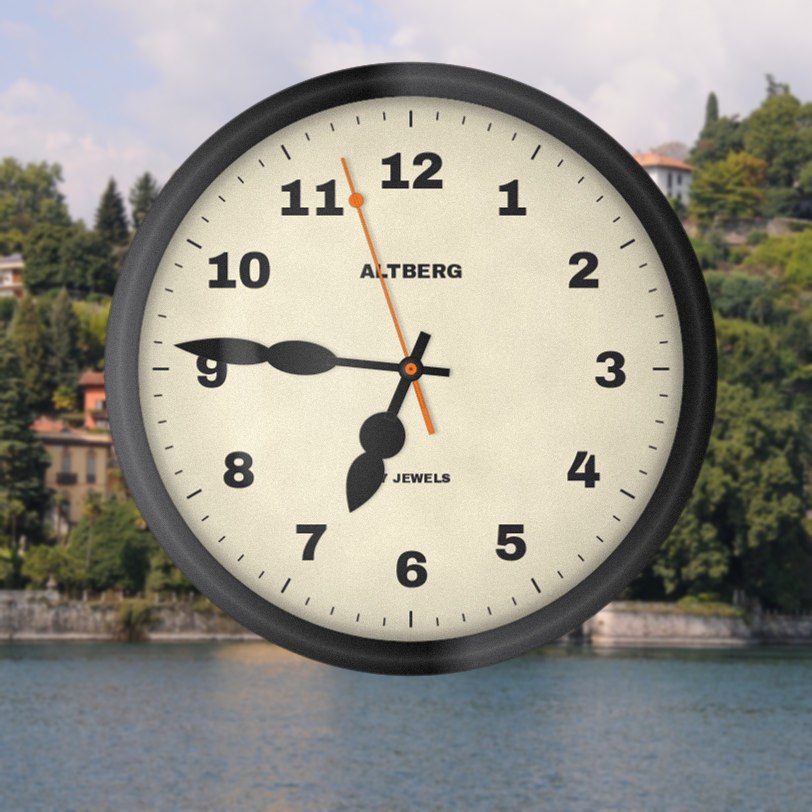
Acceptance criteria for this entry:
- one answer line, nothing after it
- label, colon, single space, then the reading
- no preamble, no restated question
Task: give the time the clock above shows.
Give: 6:45:57
